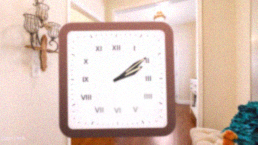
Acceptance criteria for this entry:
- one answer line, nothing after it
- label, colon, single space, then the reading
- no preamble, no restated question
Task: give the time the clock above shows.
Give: 2:09
